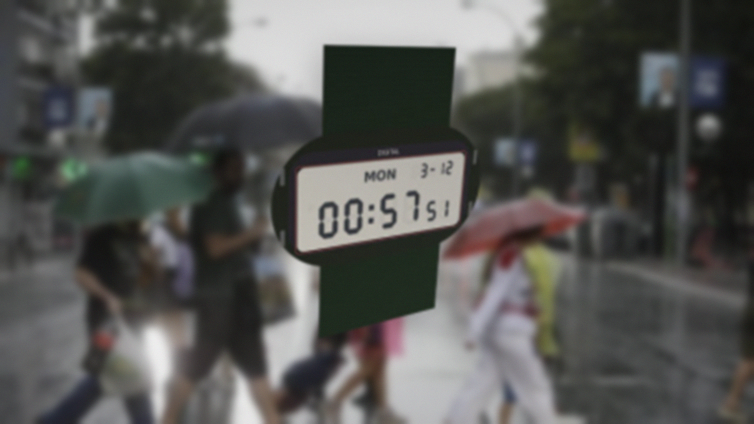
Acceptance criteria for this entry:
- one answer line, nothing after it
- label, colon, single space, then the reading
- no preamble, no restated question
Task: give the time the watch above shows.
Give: 0:57:51
